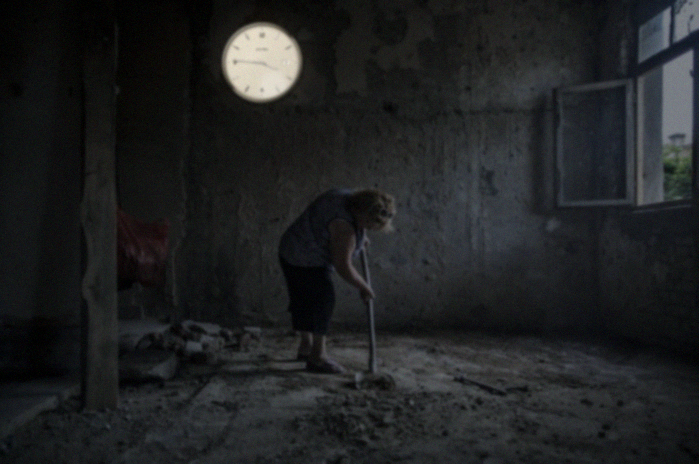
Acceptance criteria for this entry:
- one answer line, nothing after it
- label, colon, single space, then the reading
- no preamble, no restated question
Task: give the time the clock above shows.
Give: 3:46
